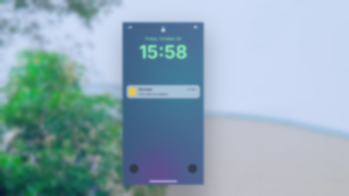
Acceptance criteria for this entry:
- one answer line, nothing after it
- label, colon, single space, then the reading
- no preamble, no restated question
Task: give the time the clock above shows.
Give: 15:58
